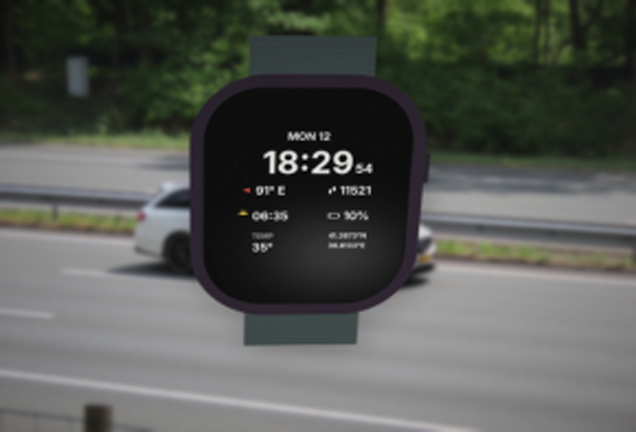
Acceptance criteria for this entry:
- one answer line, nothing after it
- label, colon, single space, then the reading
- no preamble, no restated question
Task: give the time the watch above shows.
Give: 18:29
